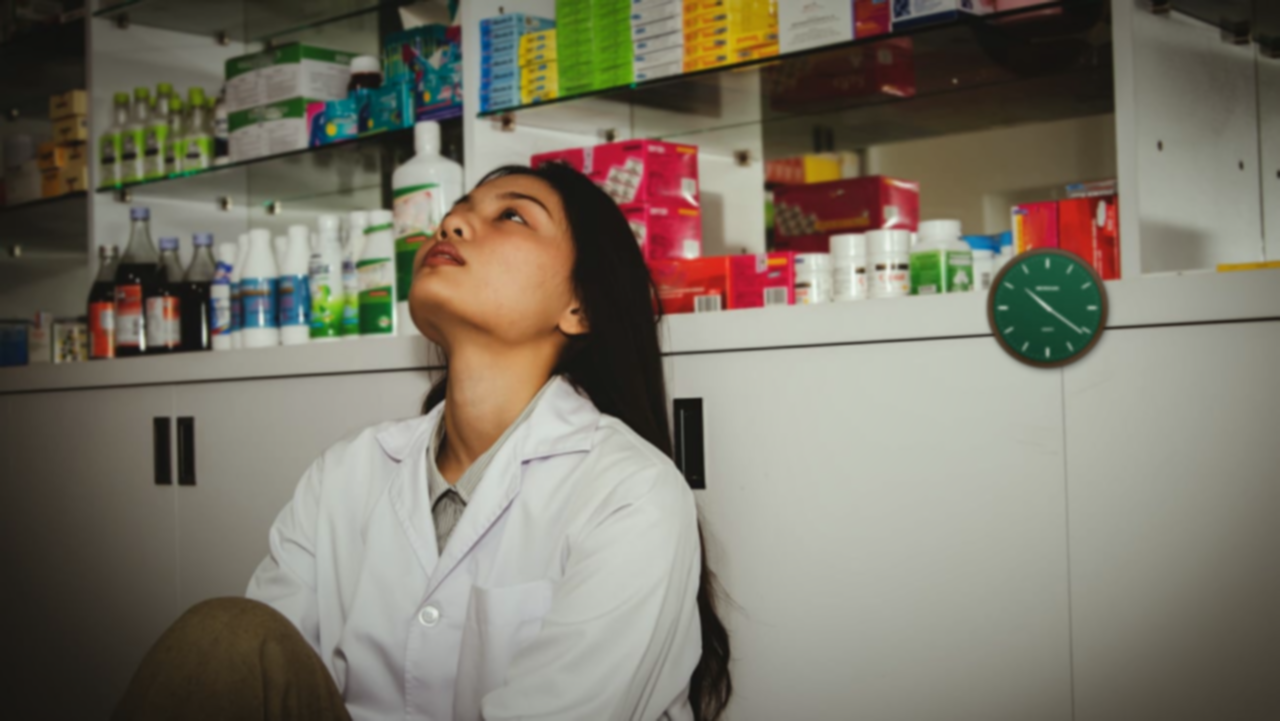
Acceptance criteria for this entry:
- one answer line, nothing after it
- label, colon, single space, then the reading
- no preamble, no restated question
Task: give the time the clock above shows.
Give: 10:21
